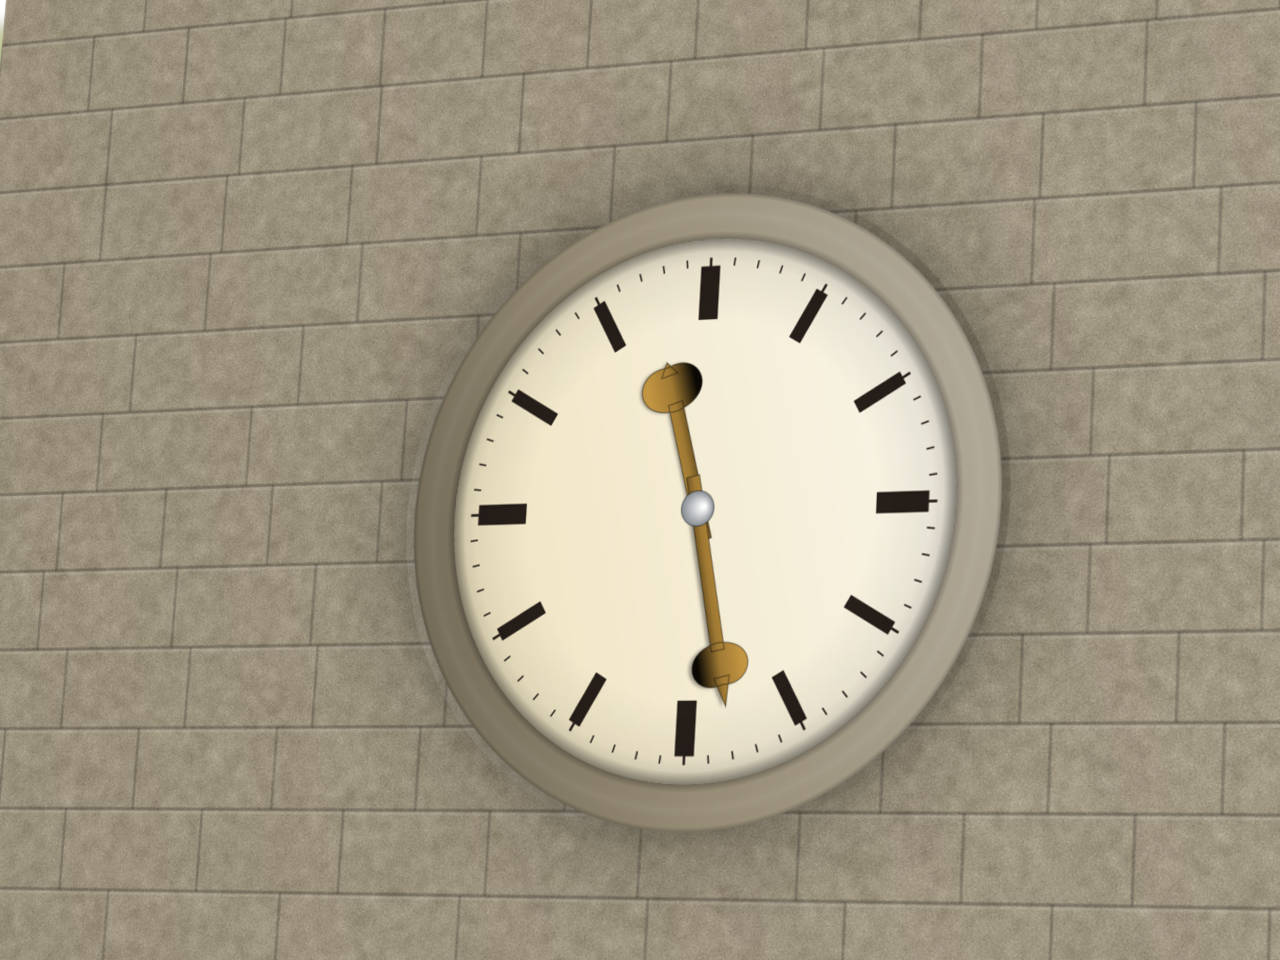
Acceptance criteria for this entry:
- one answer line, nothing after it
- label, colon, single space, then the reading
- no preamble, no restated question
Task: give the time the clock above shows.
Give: 11:28
